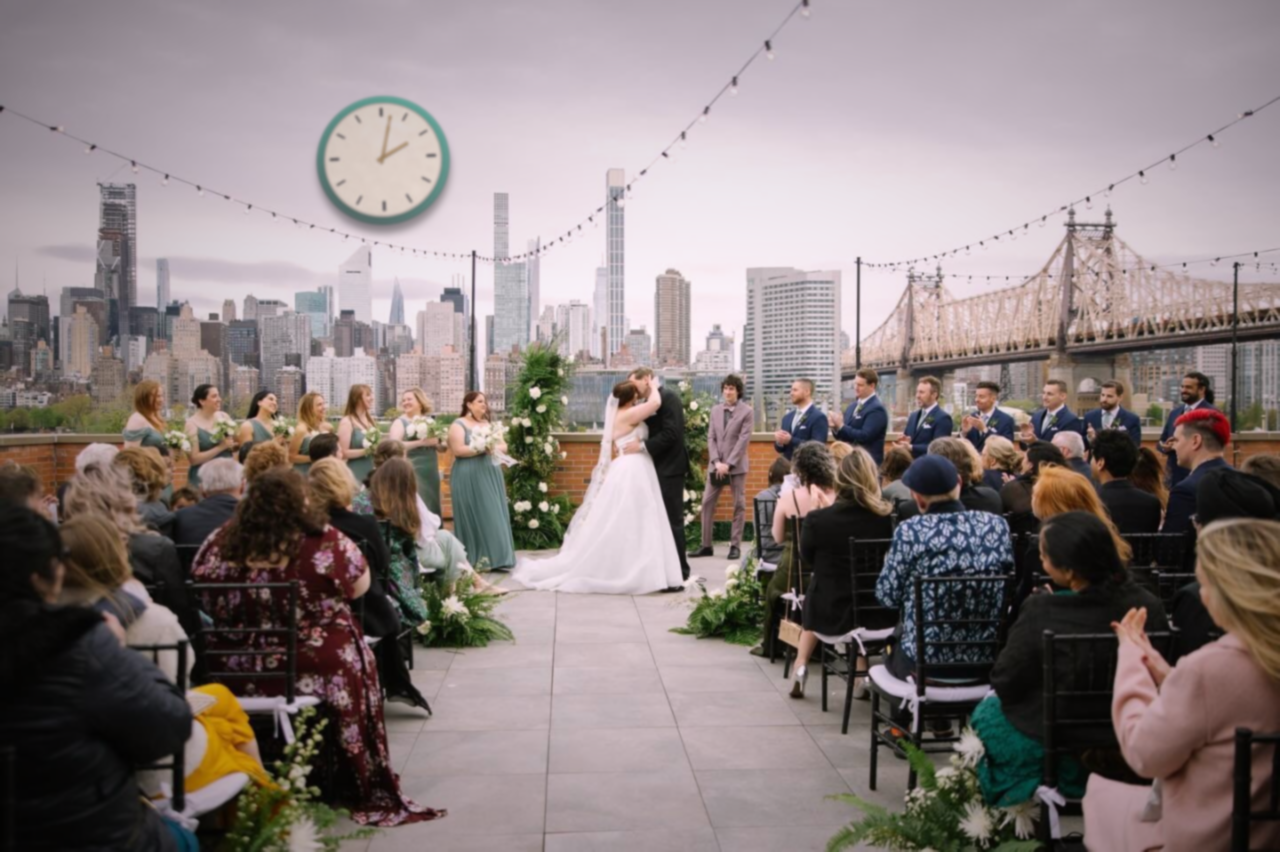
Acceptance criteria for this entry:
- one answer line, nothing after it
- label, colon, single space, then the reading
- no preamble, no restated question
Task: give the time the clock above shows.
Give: 2:02
